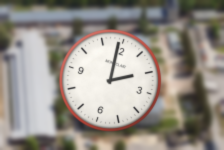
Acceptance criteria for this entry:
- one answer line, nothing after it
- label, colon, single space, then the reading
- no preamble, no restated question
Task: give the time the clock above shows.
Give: 1:59
